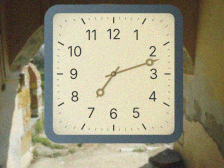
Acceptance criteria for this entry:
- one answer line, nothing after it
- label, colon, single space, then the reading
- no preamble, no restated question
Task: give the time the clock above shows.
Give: 7:12
